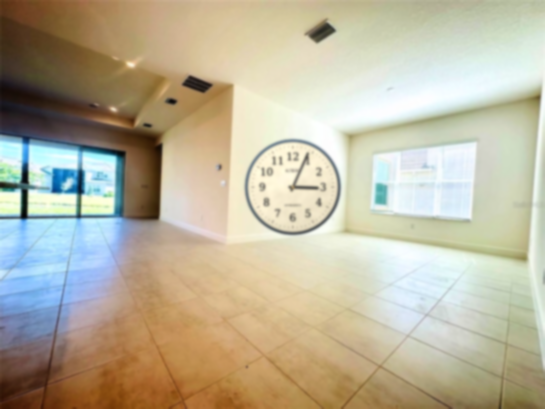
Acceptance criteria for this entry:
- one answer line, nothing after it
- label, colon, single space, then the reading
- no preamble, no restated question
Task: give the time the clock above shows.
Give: 3:04
